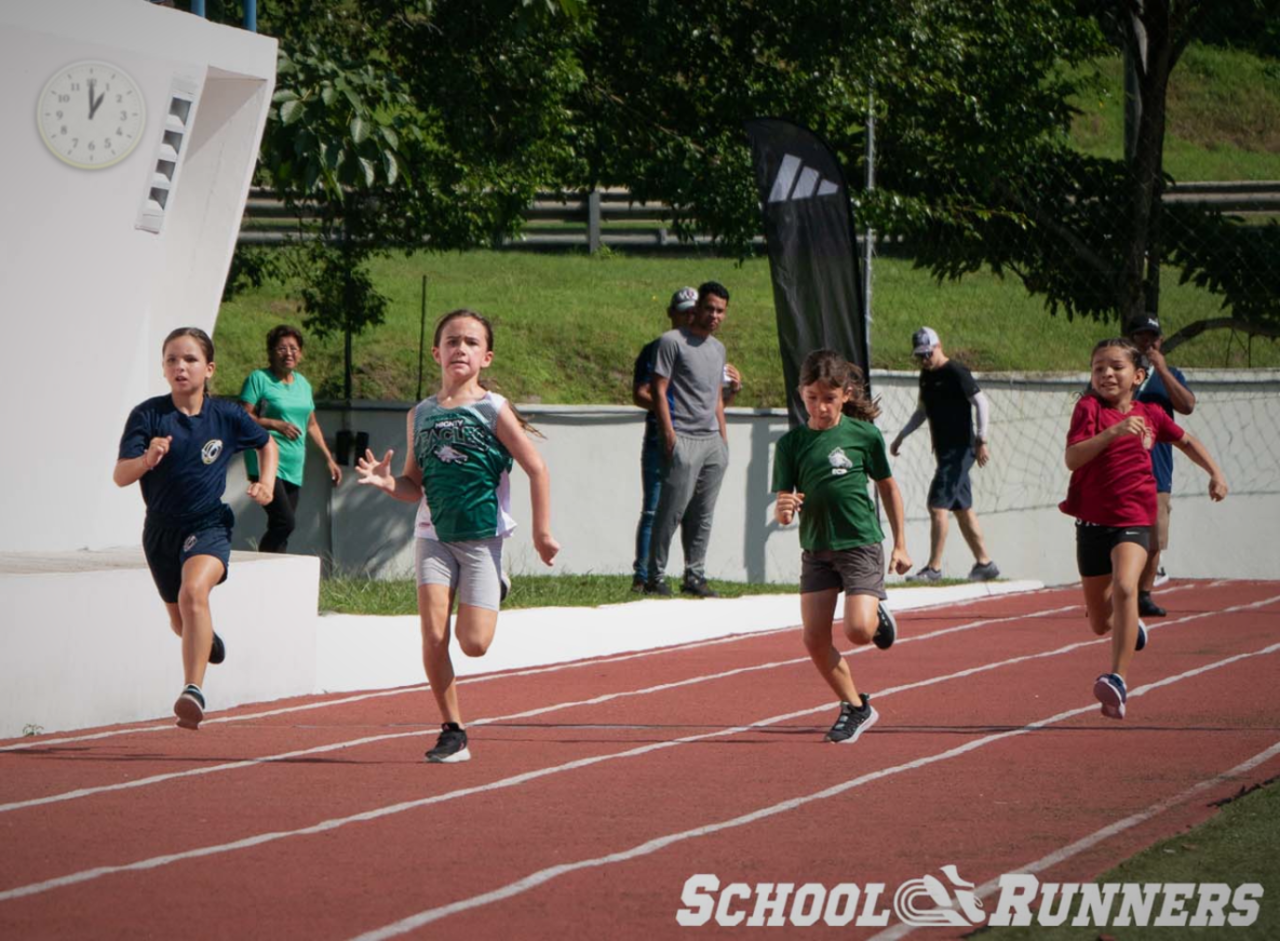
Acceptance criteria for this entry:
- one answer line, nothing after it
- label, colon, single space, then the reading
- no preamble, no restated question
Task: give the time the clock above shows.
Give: 1:00
